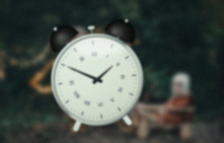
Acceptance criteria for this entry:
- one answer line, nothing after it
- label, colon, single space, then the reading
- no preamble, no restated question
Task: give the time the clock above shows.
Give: 1:50
